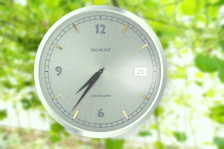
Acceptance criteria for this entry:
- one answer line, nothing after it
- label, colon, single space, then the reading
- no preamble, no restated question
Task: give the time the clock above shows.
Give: 7:36
